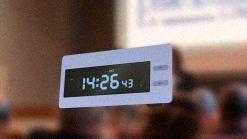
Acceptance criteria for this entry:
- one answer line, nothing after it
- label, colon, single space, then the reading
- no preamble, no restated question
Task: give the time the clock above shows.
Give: 14:26:43
